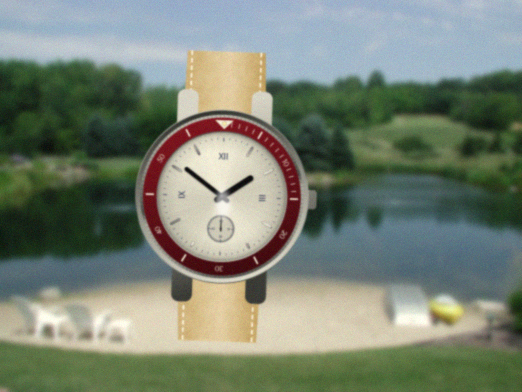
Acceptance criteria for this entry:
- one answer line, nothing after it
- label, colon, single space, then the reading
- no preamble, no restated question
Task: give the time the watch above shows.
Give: 1:51
